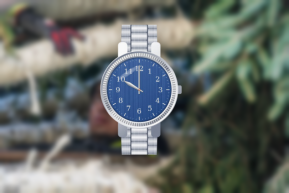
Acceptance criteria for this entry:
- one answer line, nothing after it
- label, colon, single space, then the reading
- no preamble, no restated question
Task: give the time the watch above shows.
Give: 10:00
